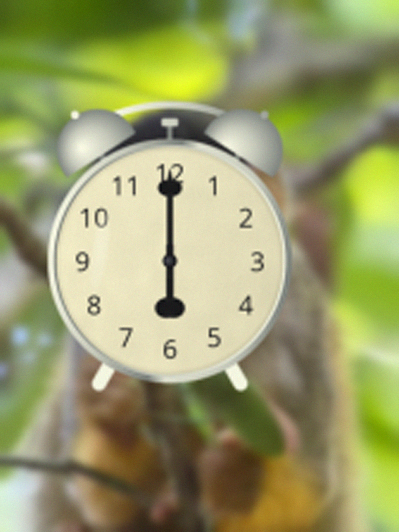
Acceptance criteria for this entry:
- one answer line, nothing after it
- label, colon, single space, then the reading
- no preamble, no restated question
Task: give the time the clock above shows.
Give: 6:00
